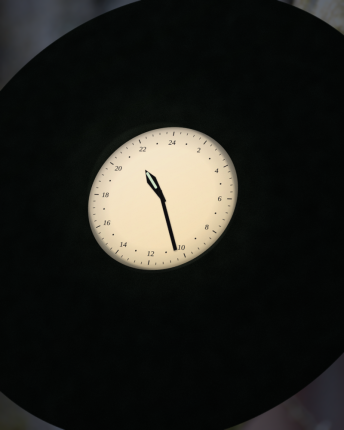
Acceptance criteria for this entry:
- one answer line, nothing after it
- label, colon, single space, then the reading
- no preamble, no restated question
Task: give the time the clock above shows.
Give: 21:26
